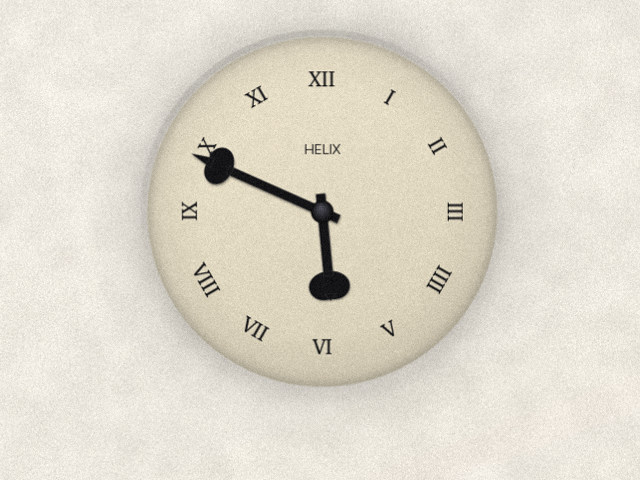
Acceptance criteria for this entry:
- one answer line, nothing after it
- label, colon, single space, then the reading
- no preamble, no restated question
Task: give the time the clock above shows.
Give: 5:49
